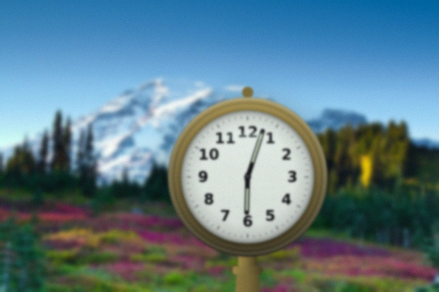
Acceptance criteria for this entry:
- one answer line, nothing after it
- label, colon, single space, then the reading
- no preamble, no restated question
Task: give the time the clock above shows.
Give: 6:03
